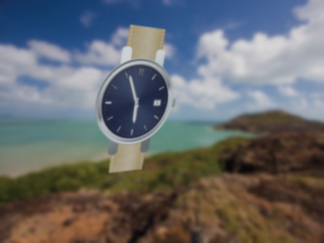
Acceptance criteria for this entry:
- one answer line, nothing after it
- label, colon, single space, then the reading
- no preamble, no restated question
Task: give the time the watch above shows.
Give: 5:56
